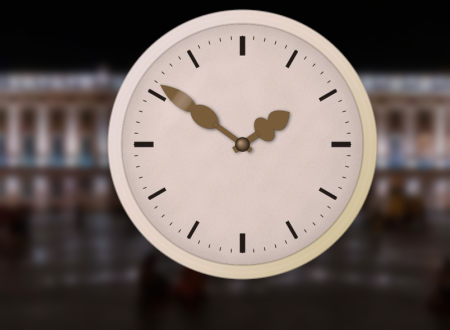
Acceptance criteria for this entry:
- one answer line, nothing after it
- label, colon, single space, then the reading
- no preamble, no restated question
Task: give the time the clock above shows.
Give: 1:51
